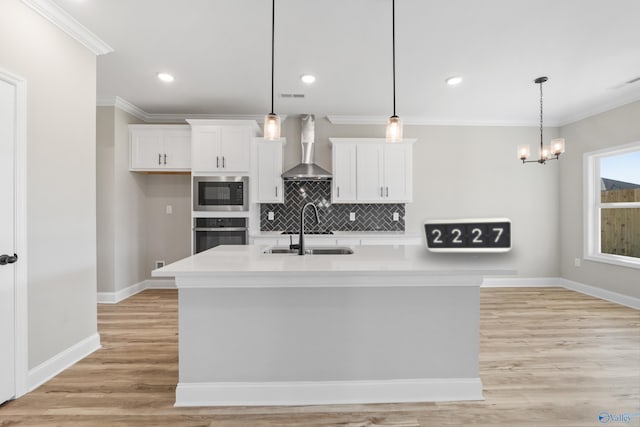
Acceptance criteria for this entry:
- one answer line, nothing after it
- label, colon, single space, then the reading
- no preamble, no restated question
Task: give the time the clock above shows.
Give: 22:27
